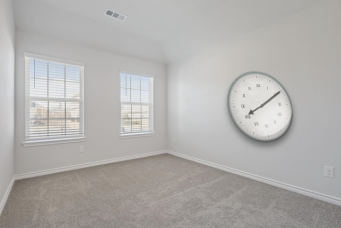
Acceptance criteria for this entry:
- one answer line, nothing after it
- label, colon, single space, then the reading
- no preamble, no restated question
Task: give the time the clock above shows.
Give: 8:10
